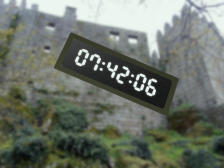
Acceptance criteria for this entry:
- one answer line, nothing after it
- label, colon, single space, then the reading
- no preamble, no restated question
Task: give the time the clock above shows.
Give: 7:42:06
